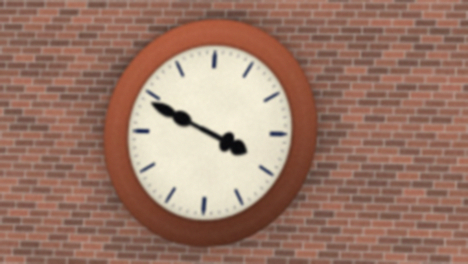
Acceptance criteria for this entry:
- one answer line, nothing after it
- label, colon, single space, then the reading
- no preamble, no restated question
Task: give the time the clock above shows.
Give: 3:49
